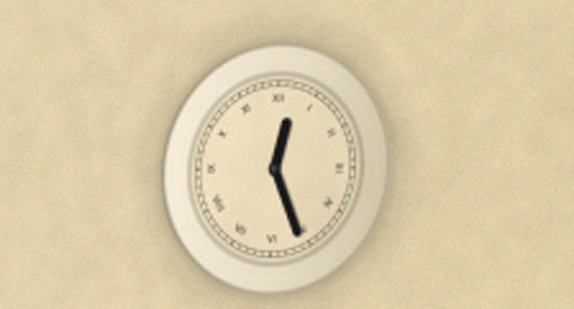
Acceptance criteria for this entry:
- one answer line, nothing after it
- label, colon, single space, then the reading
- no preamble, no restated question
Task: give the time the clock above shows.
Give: 12:26
